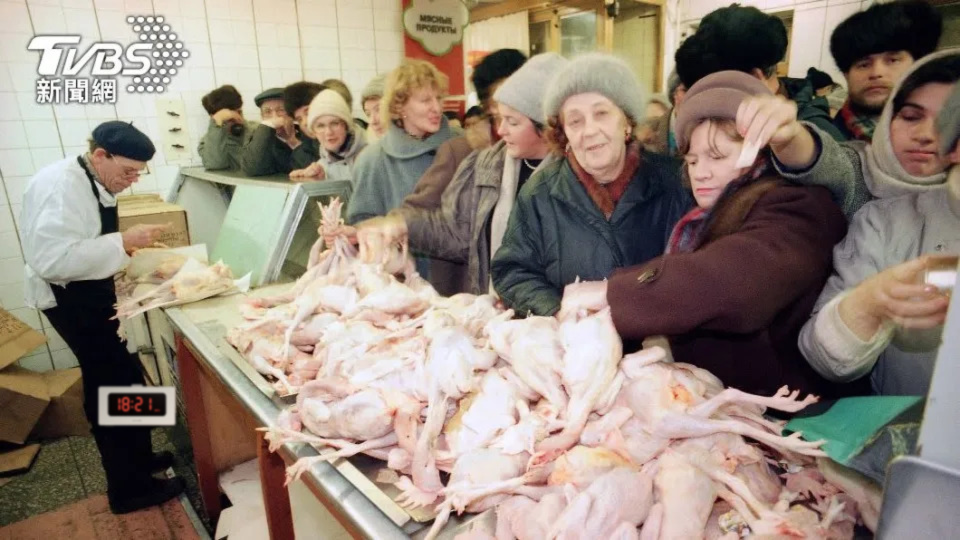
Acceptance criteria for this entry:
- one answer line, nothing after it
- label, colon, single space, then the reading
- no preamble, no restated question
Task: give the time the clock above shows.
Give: 18:21
